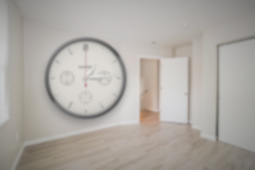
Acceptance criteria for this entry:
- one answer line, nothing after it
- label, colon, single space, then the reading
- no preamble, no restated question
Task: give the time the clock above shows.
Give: 1:14
